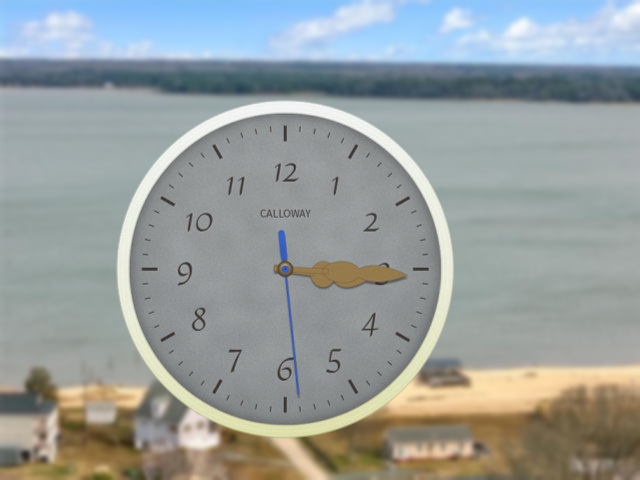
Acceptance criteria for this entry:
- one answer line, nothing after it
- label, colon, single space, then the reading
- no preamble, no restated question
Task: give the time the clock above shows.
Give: 3:15:29
